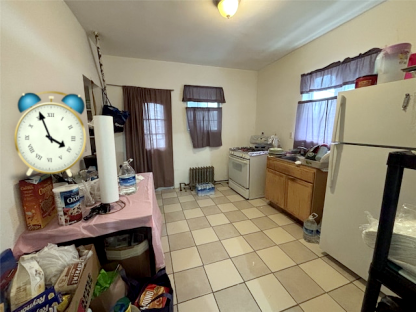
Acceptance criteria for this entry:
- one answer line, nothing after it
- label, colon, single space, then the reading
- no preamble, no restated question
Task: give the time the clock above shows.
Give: 3:56
